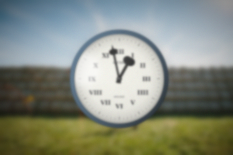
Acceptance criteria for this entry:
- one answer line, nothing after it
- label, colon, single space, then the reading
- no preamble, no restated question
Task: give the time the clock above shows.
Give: 12:58
